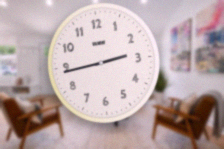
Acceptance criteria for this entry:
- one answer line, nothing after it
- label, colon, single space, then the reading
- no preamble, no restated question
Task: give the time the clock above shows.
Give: 2:44
